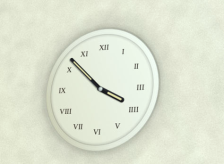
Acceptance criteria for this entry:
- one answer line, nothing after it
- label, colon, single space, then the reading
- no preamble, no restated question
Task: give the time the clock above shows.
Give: 3:52
